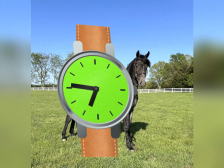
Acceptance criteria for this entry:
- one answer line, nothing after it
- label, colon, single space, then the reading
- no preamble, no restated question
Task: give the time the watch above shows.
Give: 6:46
